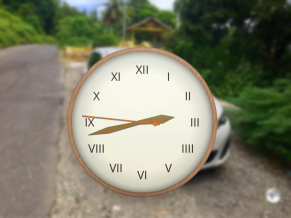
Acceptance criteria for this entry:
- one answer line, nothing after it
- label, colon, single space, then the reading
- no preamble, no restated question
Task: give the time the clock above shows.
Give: 2:42:46
